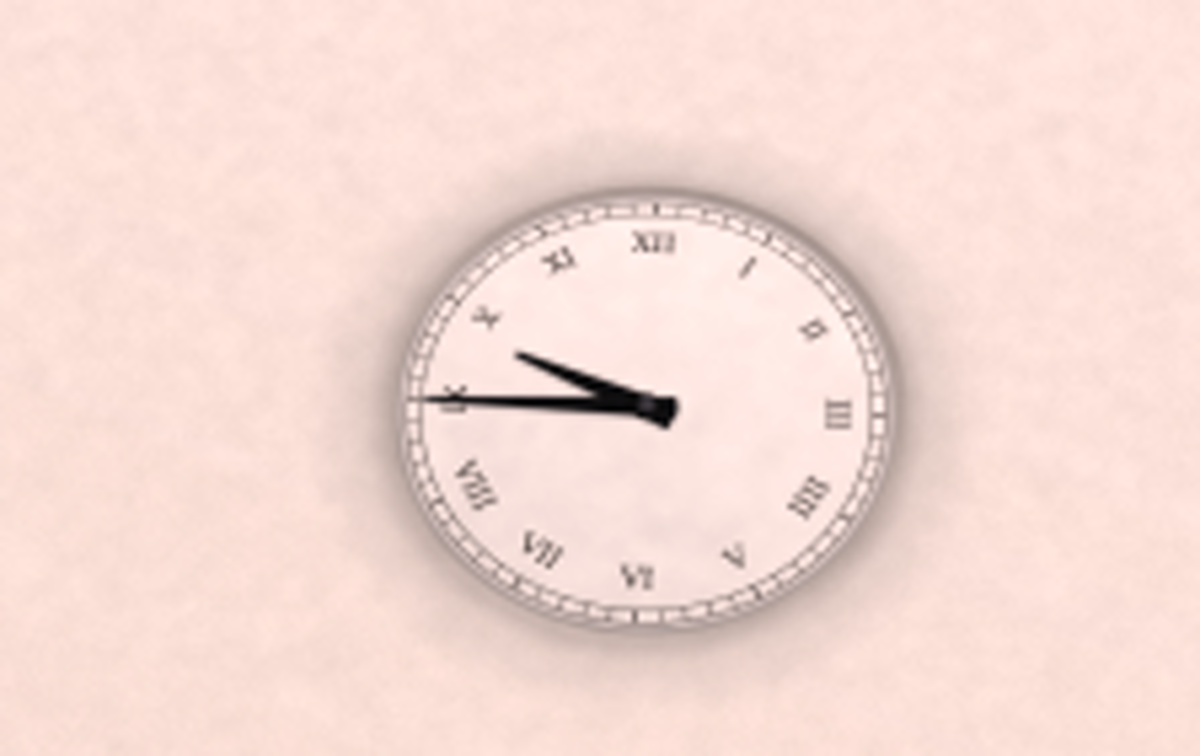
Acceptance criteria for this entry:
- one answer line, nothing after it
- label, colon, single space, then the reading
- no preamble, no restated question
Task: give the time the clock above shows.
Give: 9:45
